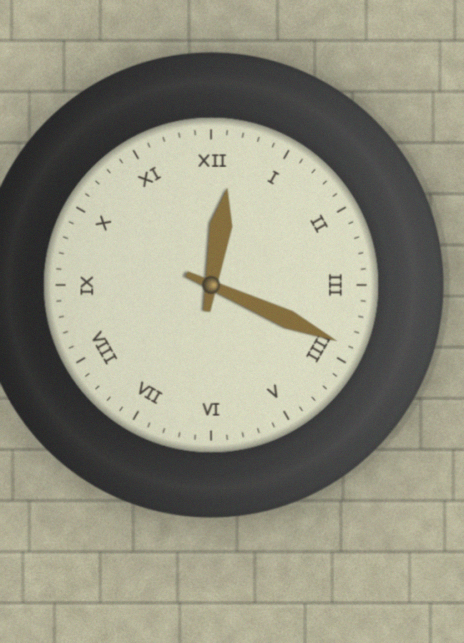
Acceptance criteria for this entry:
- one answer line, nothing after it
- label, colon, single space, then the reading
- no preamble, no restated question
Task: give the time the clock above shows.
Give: 12:19
